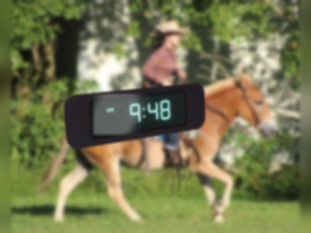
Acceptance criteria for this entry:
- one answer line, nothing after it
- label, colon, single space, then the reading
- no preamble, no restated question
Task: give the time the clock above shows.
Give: 9:48
